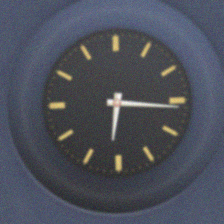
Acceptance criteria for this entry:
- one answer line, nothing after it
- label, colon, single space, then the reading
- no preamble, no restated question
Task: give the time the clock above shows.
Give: 6:16
